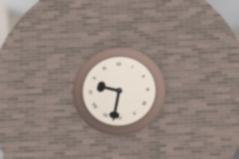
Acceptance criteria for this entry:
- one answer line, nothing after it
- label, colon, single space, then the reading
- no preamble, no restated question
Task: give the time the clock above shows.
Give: 9:32
